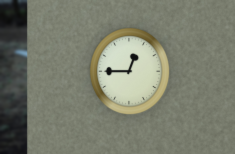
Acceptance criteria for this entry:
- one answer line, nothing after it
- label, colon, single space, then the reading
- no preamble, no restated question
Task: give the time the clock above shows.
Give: 12:45
